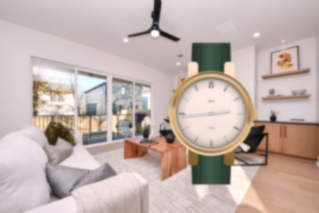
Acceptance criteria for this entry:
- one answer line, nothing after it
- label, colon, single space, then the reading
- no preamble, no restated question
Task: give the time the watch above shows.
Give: 2:44
